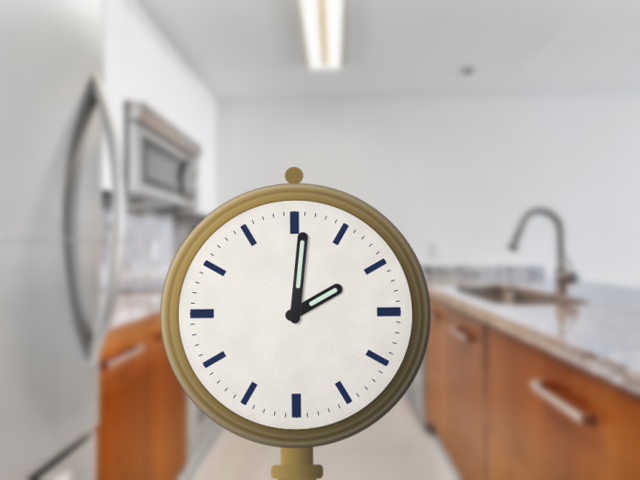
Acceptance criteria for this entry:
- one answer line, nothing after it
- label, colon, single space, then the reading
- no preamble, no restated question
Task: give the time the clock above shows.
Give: 2:01
